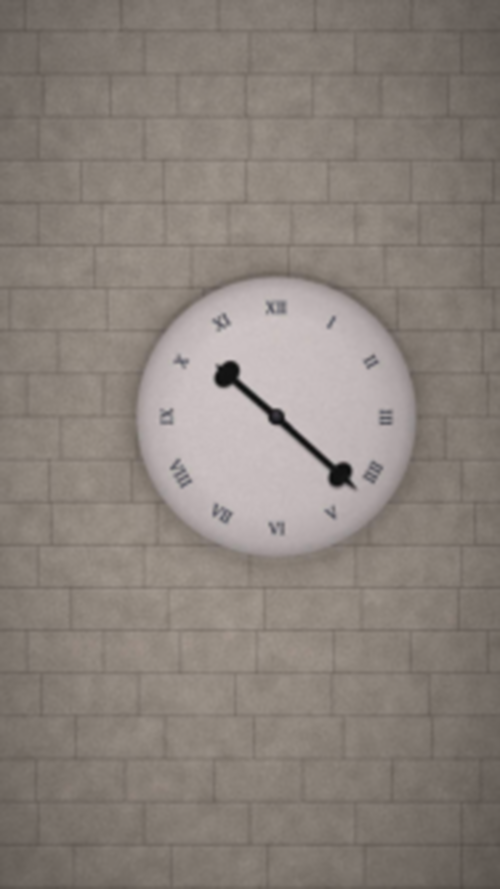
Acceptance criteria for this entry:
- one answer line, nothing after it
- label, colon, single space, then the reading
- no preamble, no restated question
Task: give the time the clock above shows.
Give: 10:22
